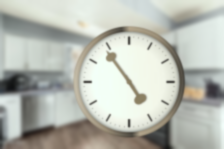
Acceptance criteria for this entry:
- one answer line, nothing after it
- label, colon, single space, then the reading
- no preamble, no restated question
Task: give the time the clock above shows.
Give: 4:54
